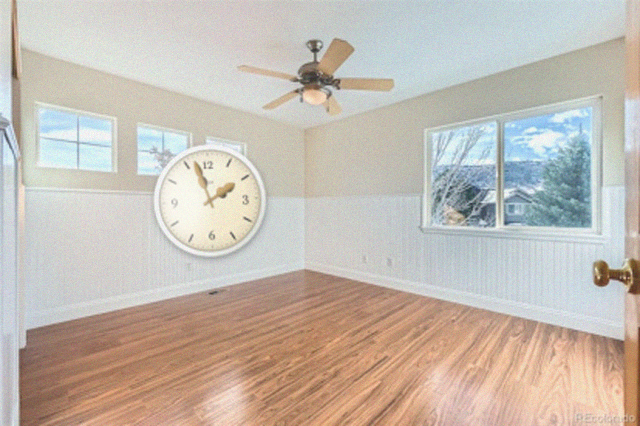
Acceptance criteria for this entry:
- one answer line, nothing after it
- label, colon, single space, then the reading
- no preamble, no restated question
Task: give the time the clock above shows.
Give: 1:57
